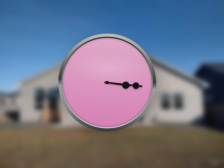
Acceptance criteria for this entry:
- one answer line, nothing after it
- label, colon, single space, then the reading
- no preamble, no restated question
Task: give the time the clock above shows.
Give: 3:16
